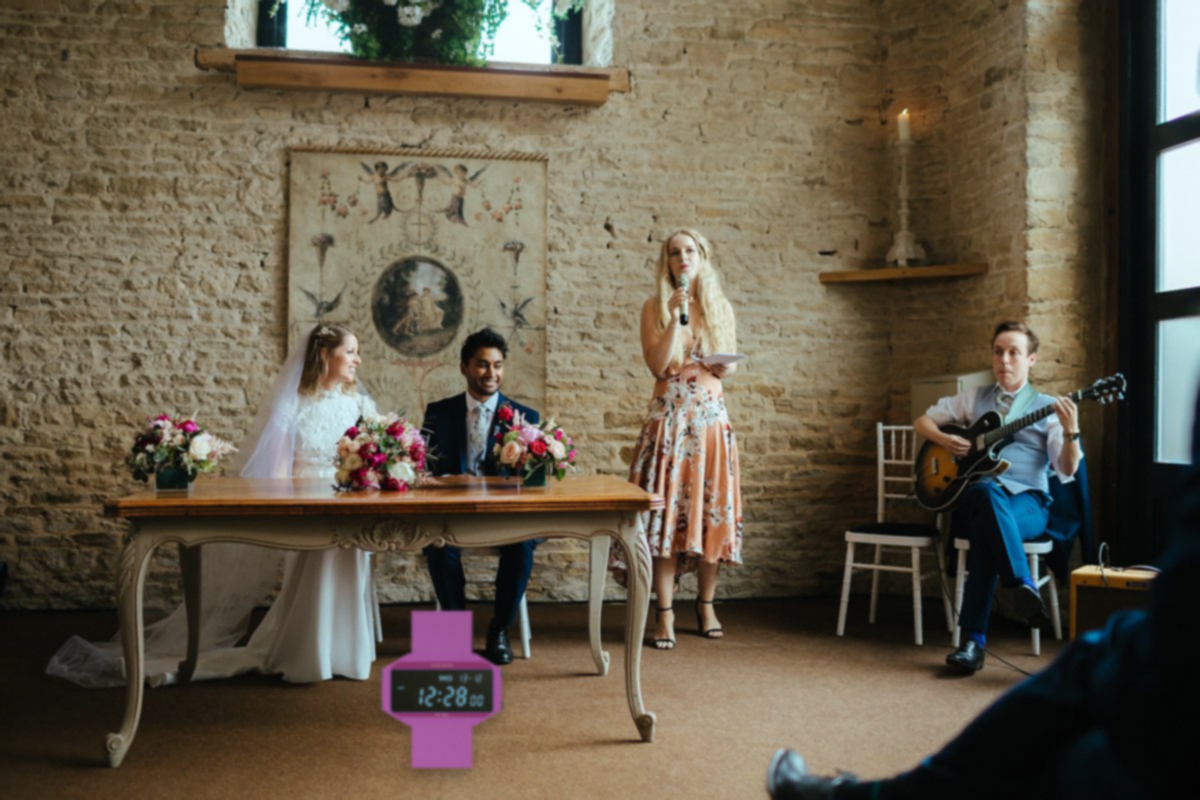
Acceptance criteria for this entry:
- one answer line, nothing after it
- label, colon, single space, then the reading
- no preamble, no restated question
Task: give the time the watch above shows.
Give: 12:28
